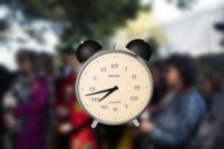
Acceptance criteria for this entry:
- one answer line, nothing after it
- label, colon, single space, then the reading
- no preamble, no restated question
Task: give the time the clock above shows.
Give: 7:43
